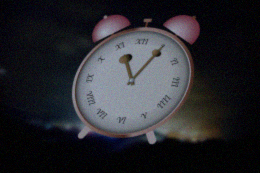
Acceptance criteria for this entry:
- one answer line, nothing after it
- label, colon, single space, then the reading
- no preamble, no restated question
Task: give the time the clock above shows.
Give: 11:05
